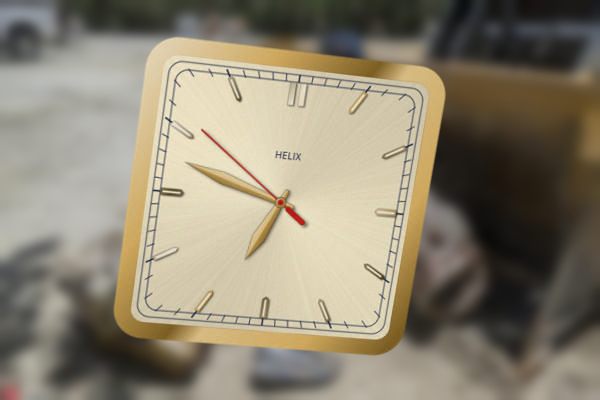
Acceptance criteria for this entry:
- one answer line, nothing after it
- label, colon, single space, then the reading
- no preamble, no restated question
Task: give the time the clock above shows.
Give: 6:47:51
